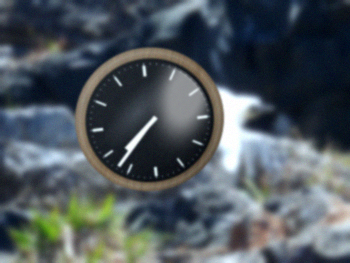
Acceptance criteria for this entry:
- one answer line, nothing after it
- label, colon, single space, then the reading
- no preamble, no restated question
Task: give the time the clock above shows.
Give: 7:37
